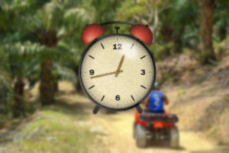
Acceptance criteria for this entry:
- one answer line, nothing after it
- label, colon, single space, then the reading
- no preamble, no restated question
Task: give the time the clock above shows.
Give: 12:43
